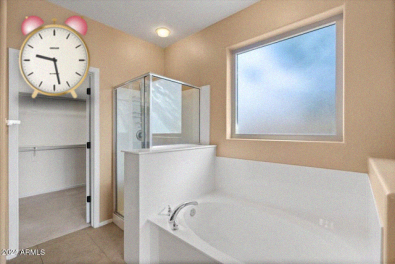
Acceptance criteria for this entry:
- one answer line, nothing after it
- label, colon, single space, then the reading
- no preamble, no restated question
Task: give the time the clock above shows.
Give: 9:28
